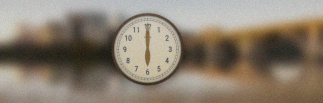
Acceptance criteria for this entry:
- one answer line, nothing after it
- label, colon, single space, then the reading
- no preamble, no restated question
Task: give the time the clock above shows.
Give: 6:00
